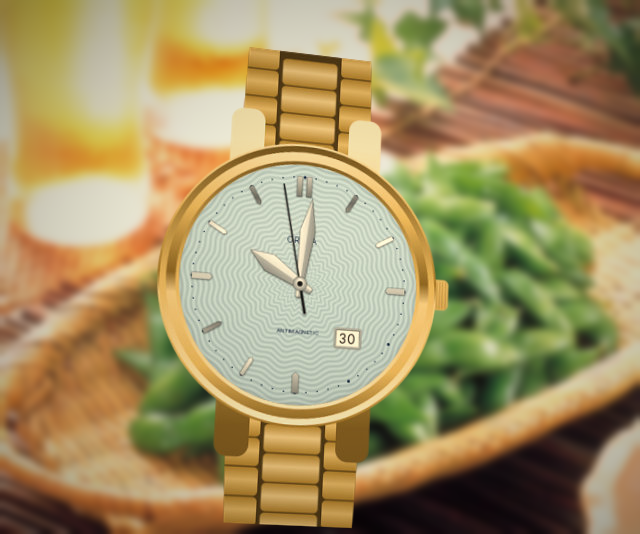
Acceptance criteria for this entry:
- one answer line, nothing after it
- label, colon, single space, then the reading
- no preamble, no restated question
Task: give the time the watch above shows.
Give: 10:00:58
